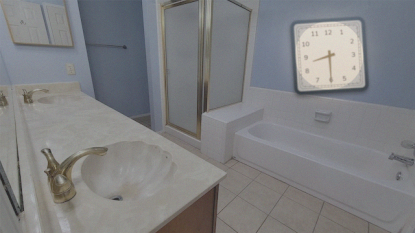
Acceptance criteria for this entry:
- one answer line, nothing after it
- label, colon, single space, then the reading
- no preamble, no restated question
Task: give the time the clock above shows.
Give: 8:30
